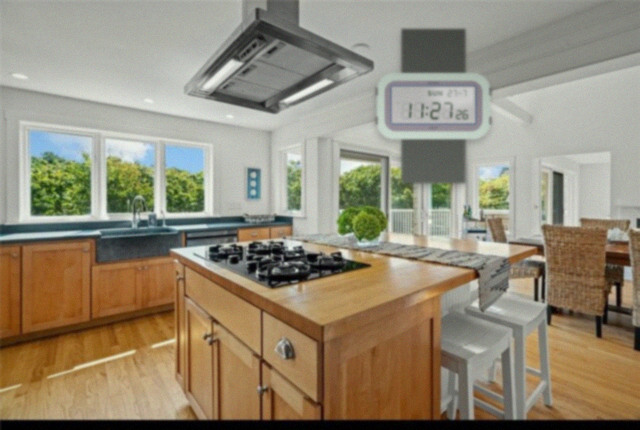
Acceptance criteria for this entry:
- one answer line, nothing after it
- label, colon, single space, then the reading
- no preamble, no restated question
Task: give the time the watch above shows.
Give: 11:27
